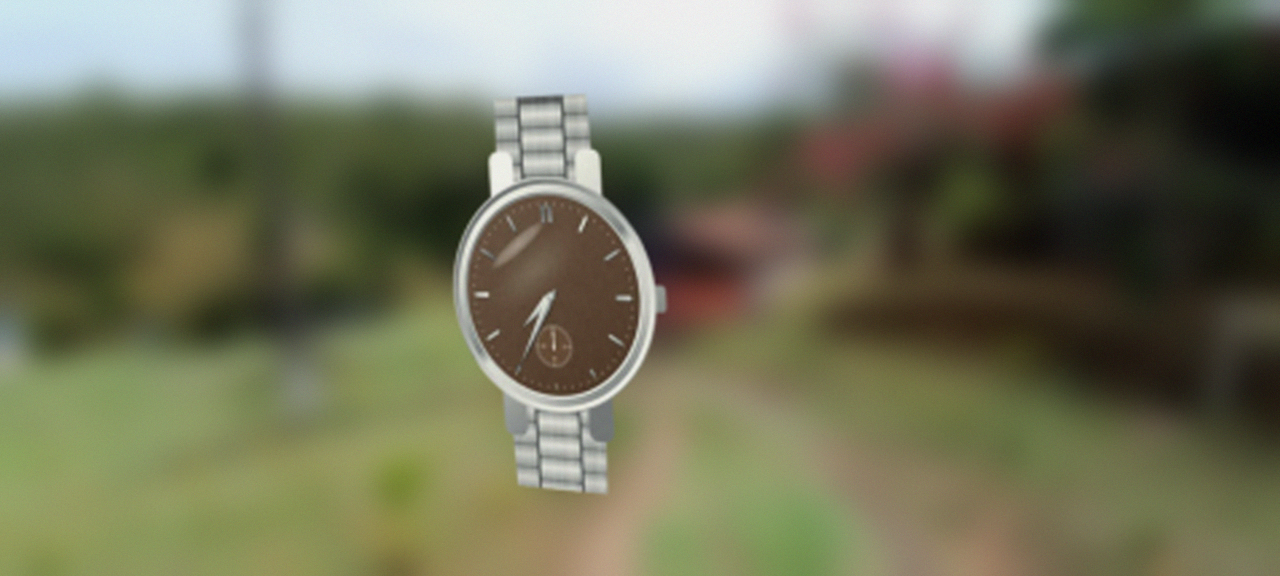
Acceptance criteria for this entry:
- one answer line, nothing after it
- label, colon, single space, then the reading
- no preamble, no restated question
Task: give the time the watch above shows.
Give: 7:35
